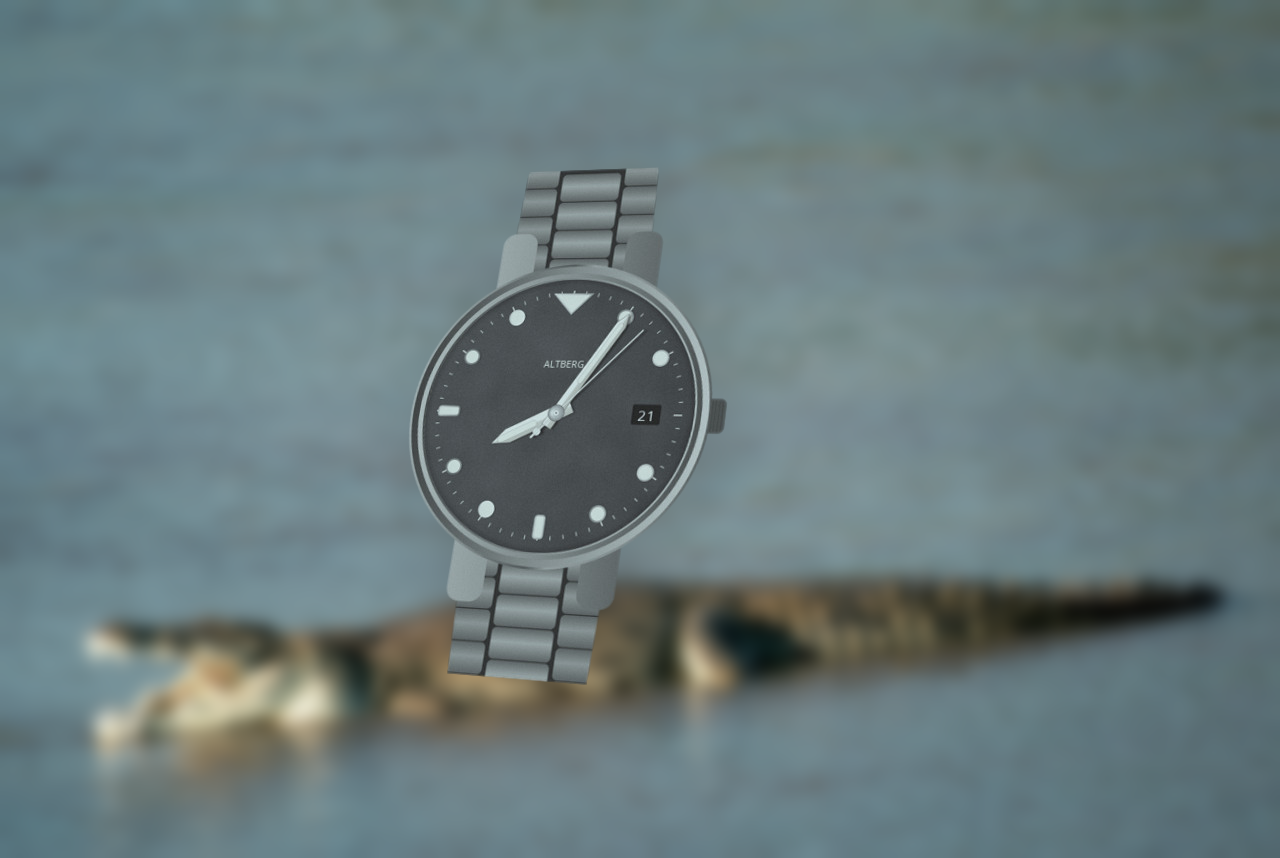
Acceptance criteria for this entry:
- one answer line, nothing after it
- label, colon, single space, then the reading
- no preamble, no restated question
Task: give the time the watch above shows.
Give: 8:05:07
